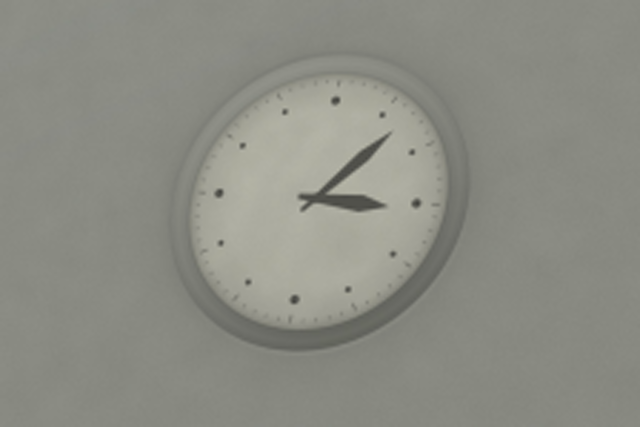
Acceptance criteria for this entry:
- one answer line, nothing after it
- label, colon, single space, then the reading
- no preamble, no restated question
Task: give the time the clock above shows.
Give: 3:07
